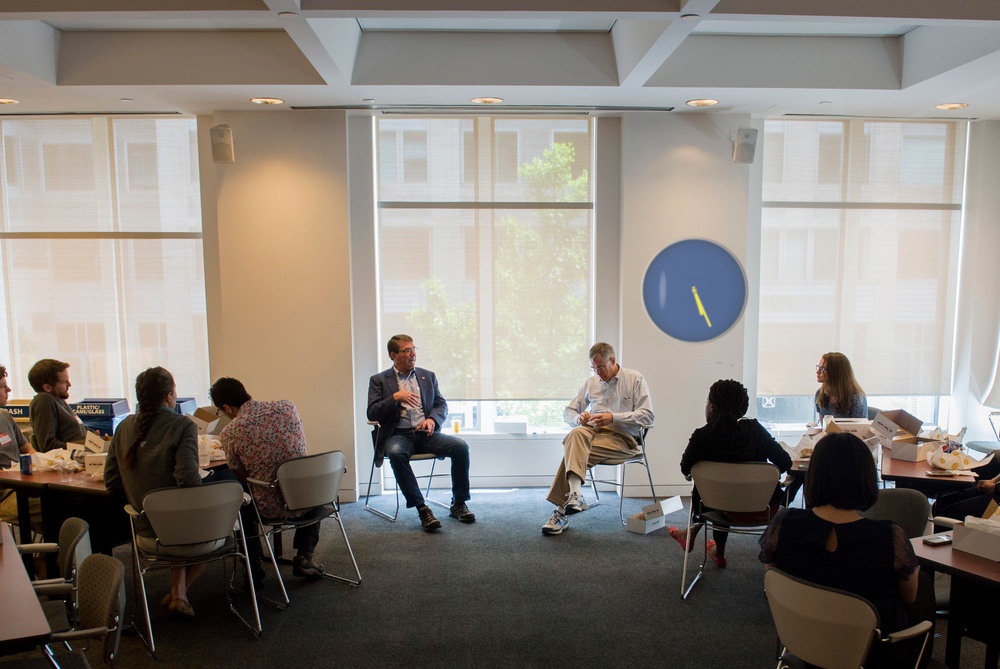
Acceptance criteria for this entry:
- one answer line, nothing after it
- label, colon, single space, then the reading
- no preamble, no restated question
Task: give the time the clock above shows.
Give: 5:26
